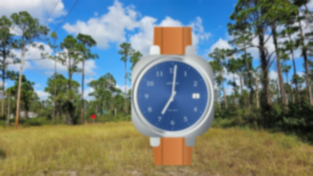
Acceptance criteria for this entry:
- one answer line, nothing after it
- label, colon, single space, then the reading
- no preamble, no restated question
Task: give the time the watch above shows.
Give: 7:01
